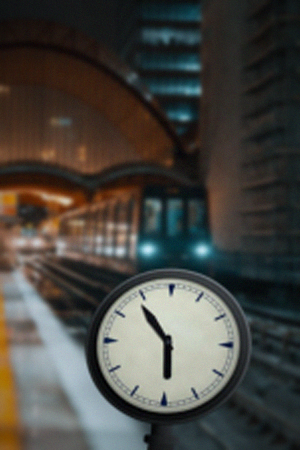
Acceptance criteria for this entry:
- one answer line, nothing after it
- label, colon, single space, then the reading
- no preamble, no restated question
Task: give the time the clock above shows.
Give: 5:54
